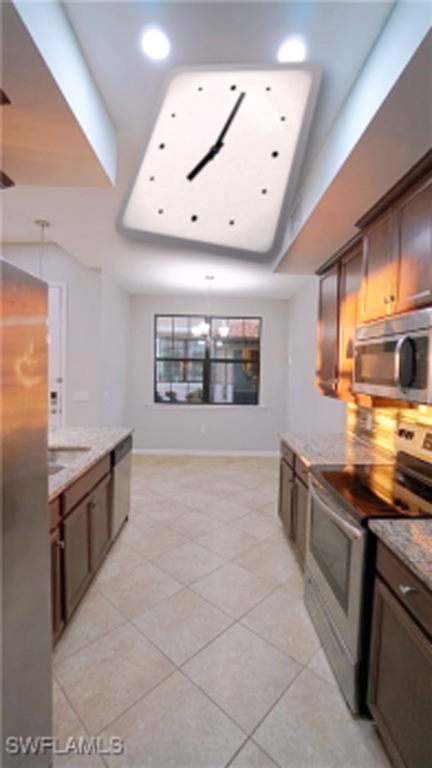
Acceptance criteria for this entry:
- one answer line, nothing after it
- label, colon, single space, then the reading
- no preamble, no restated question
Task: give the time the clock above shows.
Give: 7:02
